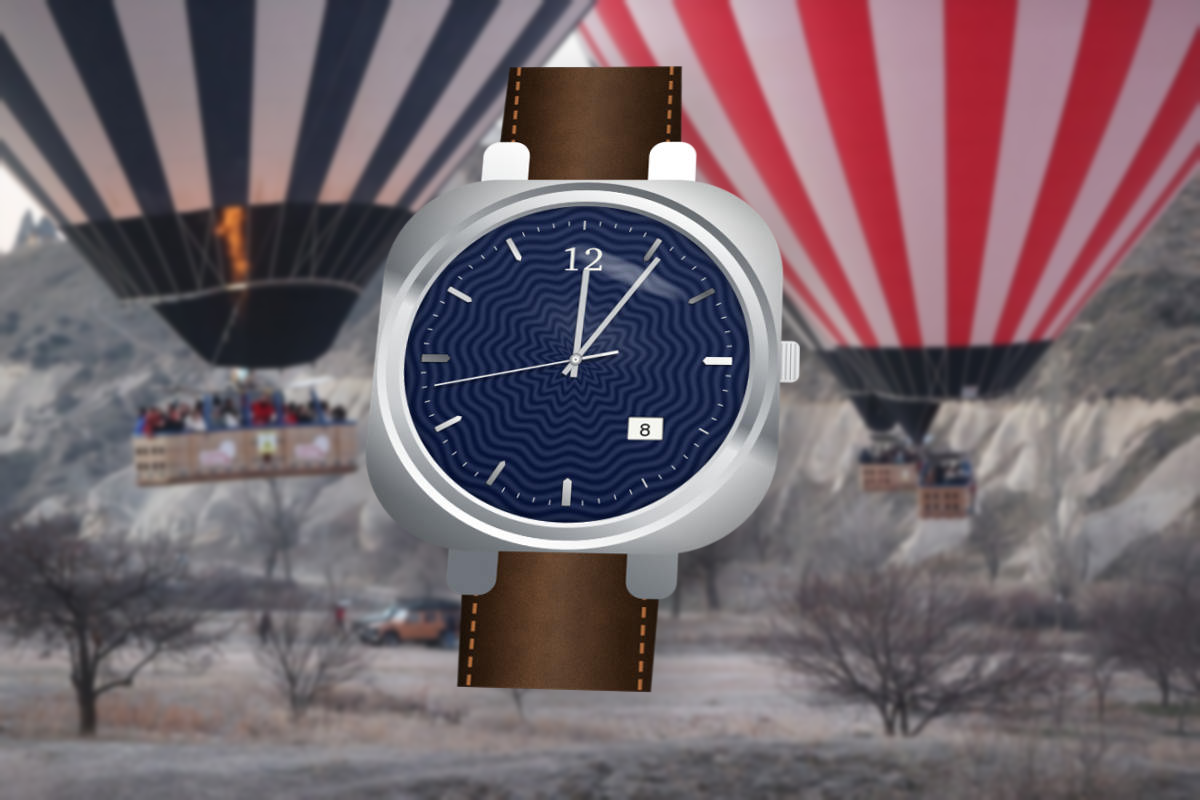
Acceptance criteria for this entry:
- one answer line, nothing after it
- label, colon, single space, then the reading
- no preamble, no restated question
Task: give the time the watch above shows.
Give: 12:05:43
